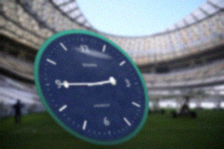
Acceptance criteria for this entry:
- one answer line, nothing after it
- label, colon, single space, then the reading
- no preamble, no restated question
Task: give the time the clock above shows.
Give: 2:45
